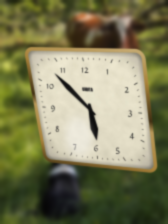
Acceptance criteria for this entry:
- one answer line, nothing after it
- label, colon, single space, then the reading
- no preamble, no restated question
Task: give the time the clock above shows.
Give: 5:53
